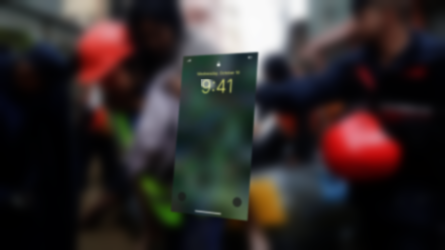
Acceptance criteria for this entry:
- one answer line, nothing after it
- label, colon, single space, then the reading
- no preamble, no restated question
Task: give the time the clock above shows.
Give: 9:41
